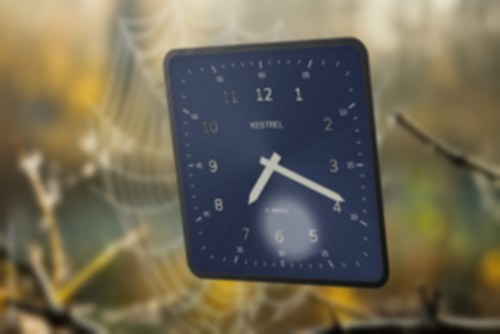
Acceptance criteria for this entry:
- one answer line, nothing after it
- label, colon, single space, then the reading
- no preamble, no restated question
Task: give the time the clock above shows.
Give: 7:19
